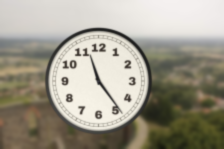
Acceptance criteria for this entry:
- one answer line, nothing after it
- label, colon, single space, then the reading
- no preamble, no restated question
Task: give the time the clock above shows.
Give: 11:24
